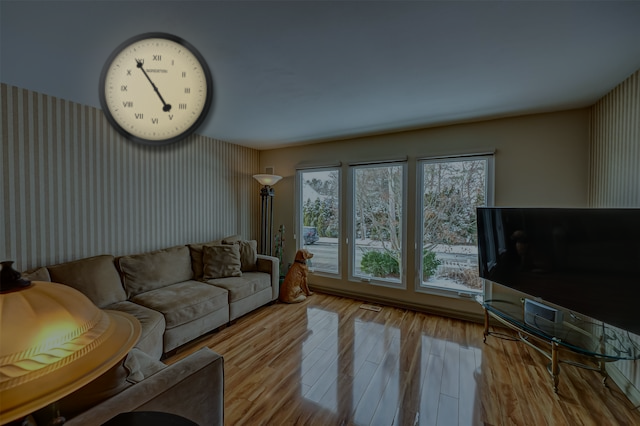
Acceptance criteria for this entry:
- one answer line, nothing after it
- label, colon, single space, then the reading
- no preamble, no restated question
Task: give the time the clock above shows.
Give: 4:54
